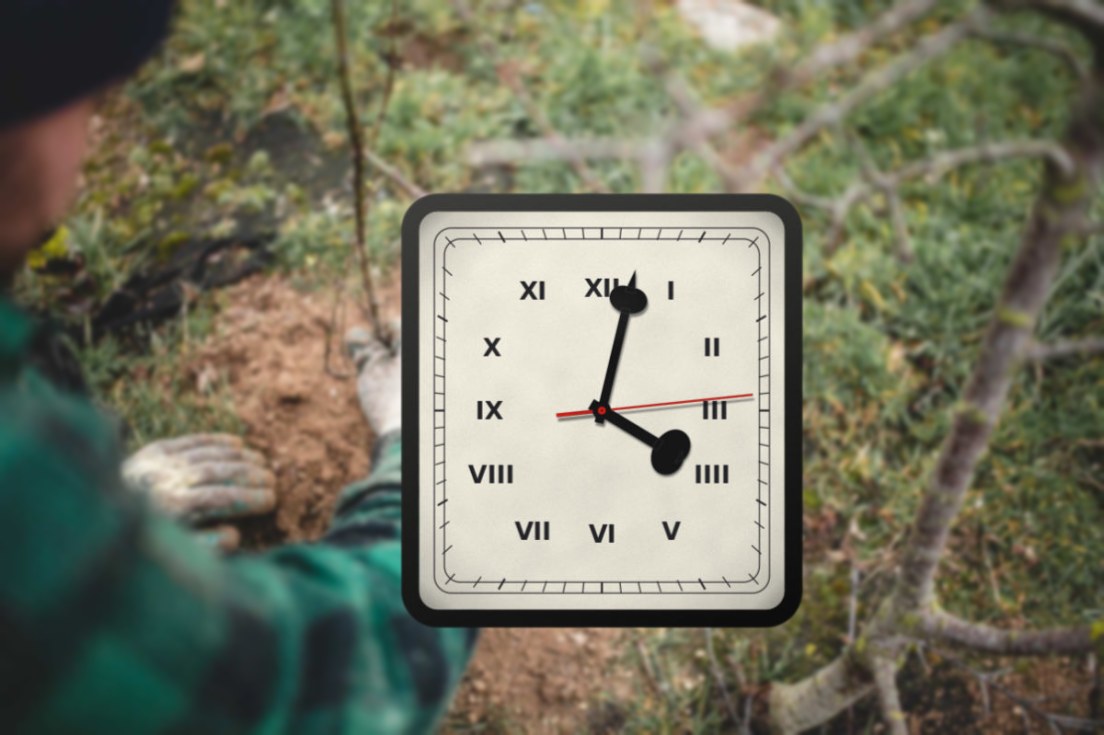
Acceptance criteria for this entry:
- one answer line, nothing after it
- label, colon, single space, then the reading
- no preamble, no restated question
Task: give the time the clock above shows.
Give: 4:02:14
